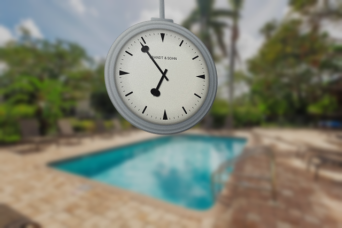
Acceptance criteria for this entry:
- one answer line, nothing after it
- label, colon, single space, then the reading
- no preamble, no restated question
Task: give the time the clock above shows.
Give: 6:54
